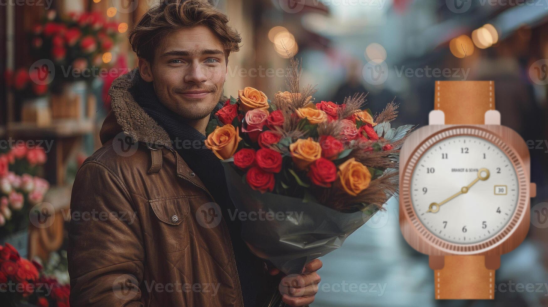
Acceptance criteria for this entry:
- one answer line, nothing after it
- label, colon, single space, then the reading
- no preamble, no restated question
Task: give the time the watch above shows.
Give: 1:40
